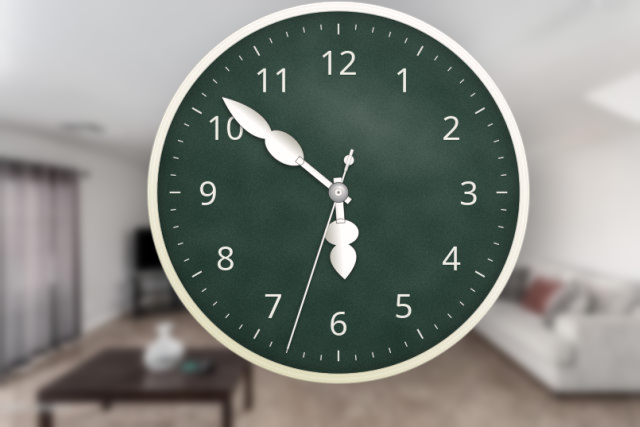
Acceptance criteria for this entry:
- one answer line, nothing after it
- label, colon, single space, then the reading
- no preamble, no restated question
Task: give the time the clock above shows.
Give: 5:51:33
